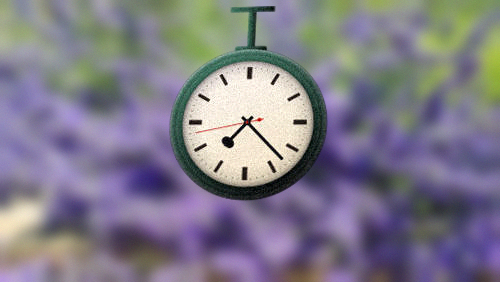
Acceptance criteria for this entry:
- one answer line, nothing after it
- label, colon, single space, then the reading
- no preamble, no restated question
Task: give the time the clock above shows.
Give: 7:22:43
